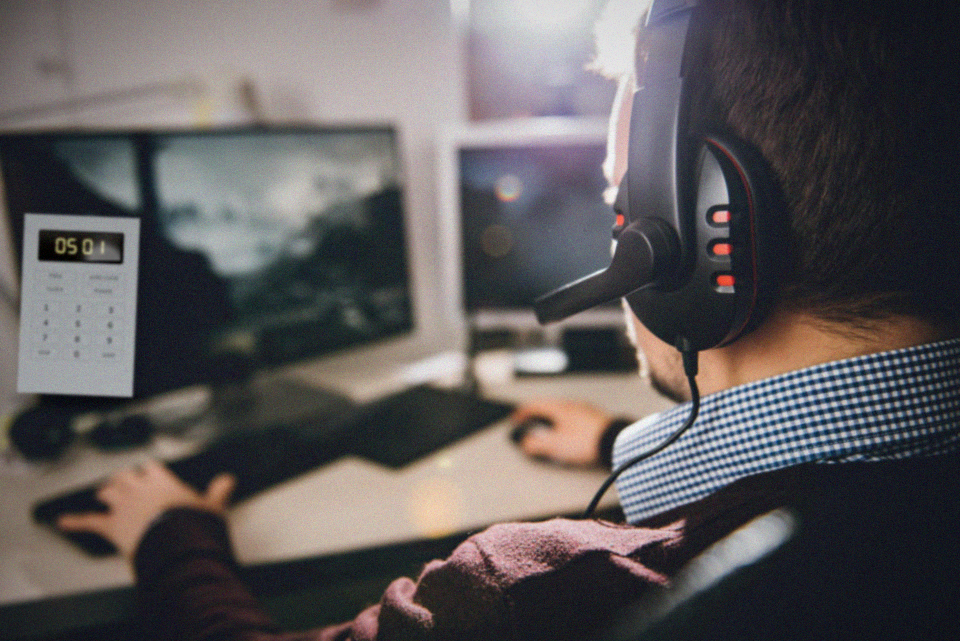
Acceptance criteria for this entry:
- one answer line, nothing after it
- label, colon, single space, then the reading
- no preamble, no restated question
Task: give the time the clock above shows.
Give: 5:01
